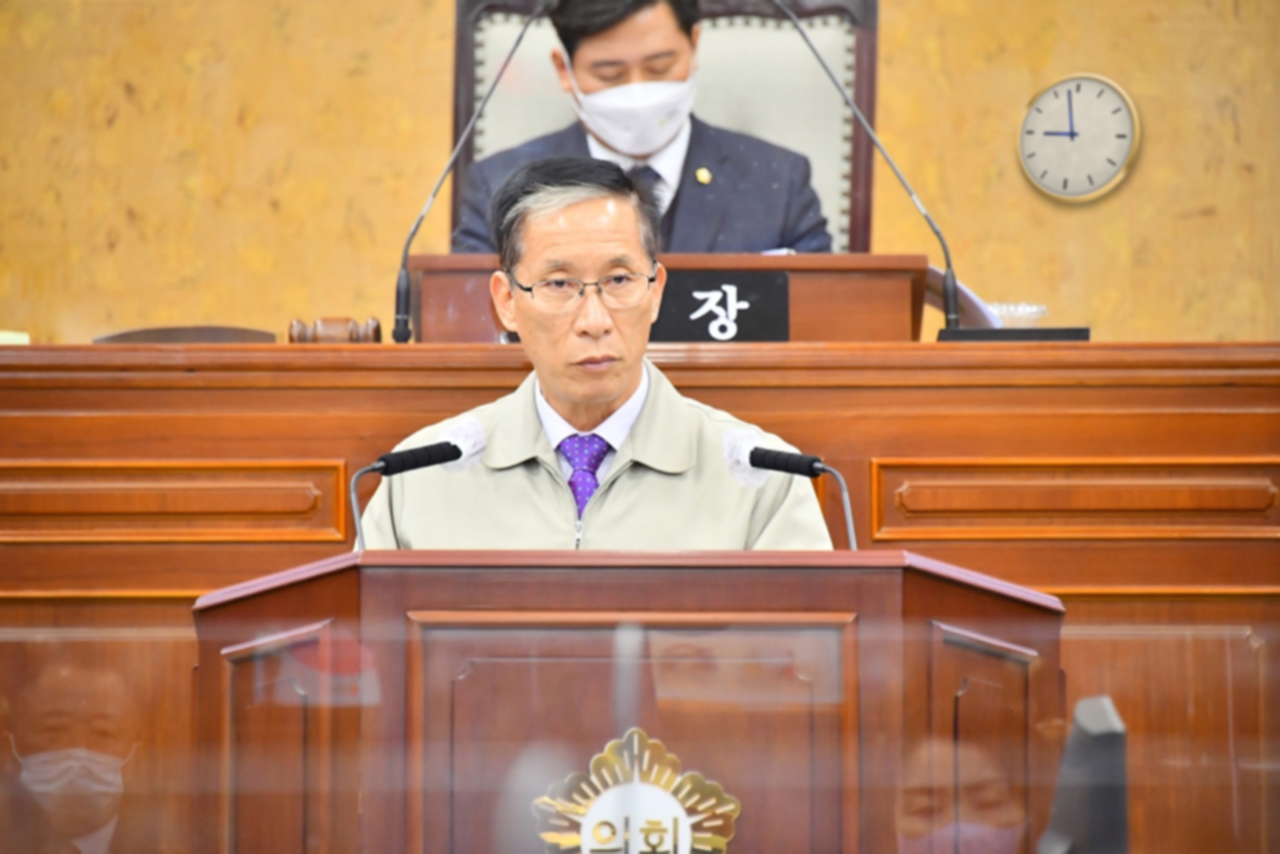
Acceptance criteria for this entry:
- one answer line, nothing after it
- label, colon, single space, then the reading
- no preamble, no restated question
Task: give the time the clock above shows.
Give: 8:58
